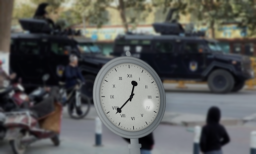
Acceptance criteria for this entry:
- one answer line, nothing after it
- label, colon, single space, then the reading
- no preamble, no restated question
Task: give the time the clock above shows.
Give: 12:38
